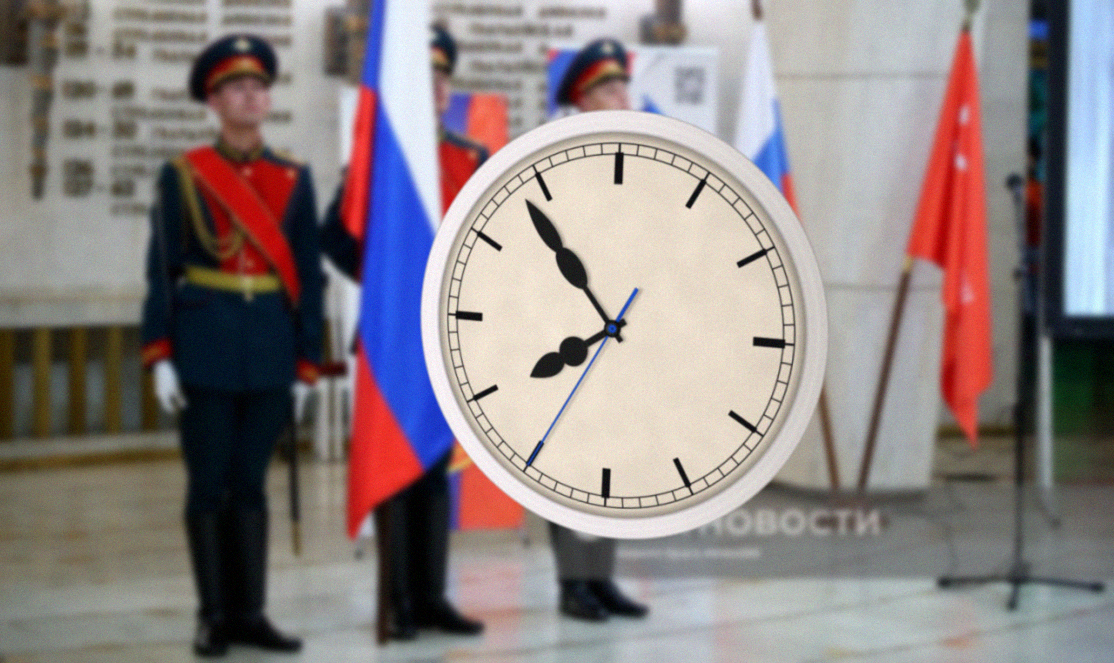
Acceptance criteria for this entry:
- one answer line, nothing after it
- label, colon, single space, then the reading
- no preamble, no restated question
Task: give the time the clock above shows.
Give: 7:53:35
